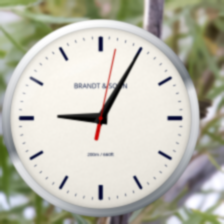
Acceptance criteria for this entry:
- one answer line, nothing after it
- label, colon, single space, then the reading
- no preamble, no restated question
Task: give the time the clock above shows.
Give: 9:05:02
